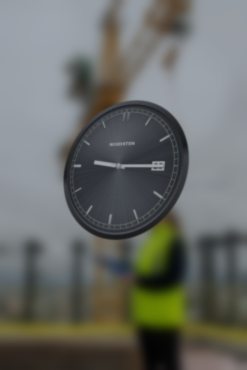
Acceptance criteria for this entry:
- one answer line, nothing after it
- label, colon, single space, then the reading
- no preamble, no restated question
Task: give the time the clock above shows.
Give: 9:15
